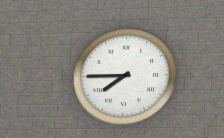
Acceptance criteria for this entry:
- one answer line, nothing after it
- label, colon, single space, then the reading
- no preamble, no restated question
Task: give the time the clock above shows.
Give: 7:45
